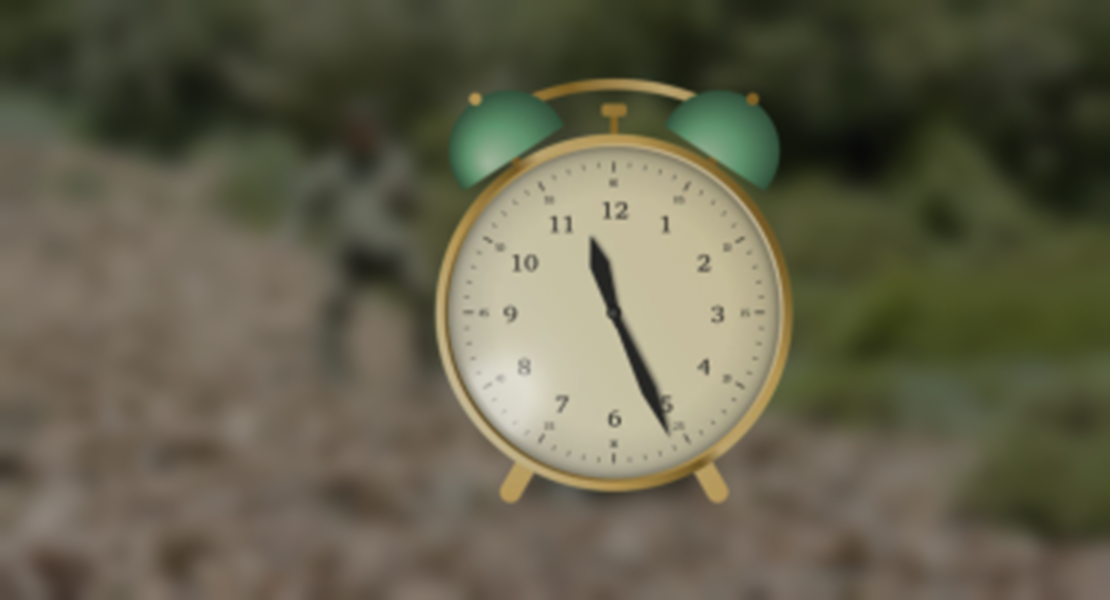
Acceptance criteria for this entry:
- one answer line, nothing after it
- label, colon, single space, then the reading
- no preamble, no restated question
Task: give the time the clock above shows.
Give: 11:26
